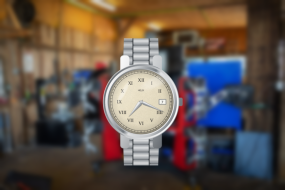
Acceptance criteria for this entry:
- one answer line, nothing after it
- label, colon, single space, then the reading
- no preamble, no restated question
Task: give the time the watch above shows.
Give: 7:19
